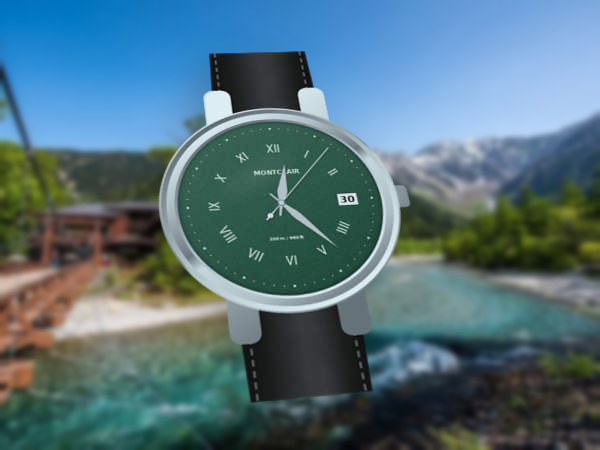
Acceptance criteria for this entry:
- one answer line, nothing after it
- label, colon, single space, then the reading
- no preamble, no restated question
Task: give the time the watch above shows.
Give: 12:23:07
